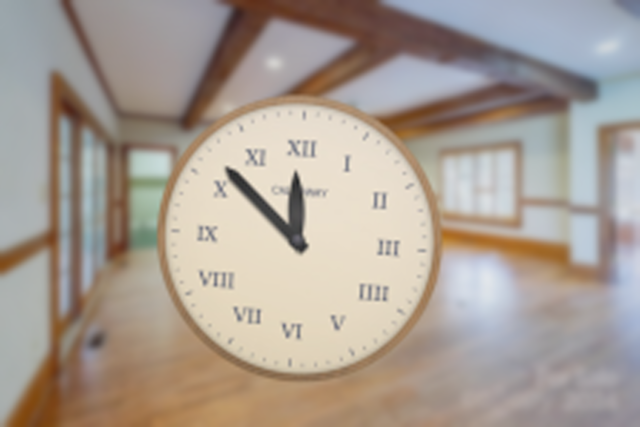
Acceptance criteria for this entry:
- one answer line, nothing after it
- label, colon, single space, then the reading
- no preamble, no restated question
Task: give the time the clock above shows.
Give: 11:52
